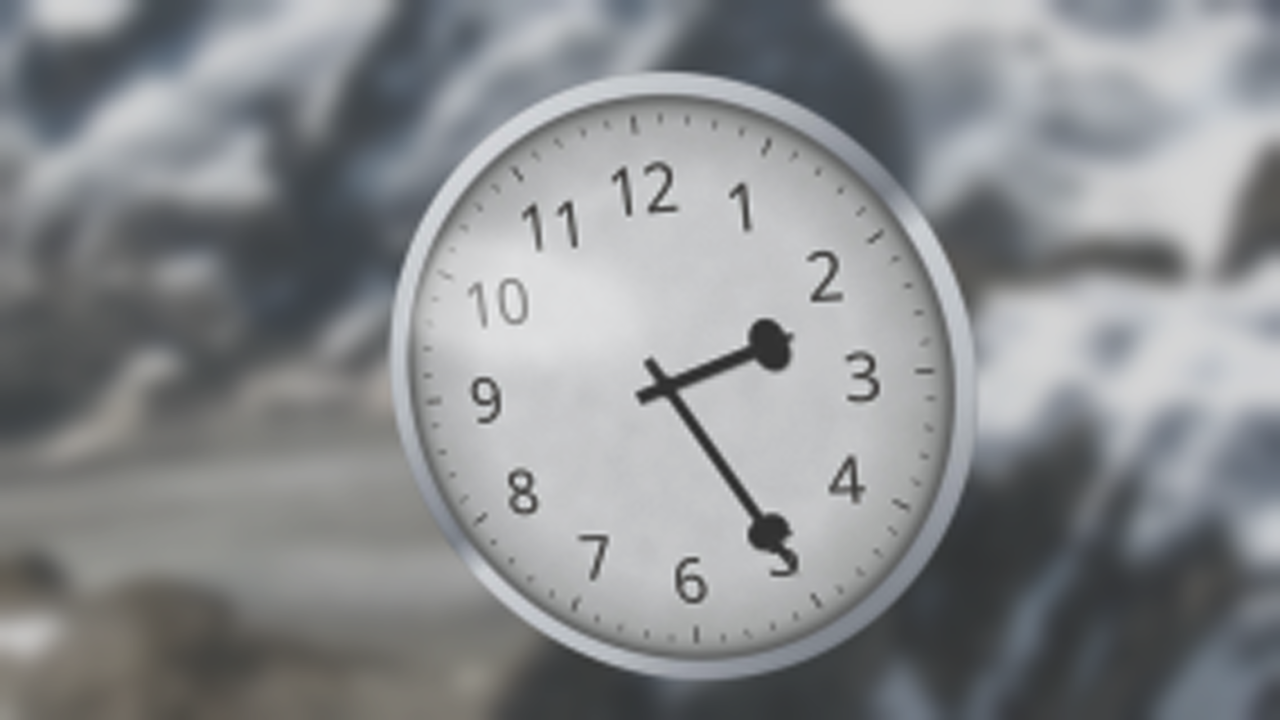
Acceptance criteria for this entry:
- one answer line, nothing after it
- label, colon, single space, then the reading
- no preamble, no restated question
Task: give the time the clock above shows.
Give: 2:25
